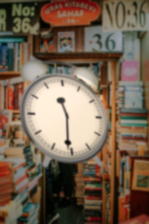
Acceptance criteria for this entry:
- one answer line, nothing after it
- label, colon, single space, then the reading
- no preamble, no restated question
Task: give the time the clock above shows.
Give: 11:31
